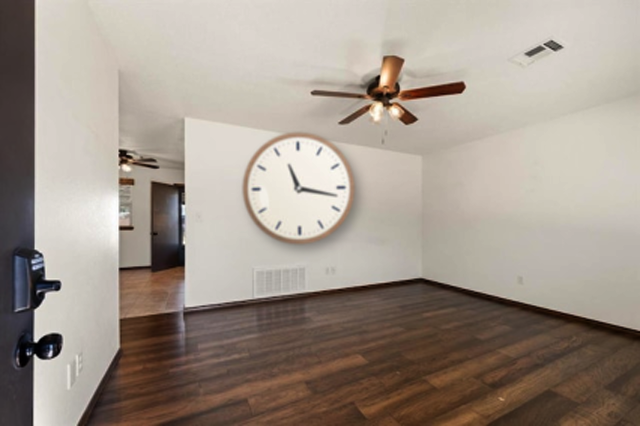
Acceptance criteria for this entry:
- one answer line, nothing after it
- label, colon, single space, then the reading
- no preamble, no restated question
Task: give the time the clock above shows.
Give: 11:17
